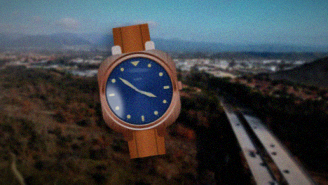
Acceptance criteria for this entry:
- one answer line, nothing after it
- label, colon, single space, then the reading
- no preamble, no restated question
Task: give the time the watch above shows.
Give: 3:52
